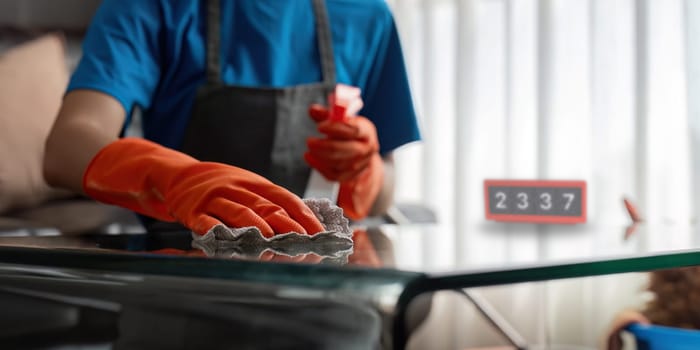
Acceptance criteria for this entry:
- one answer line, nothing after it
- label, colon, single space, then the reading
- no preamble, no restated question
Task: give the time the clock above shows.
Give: 23:37
